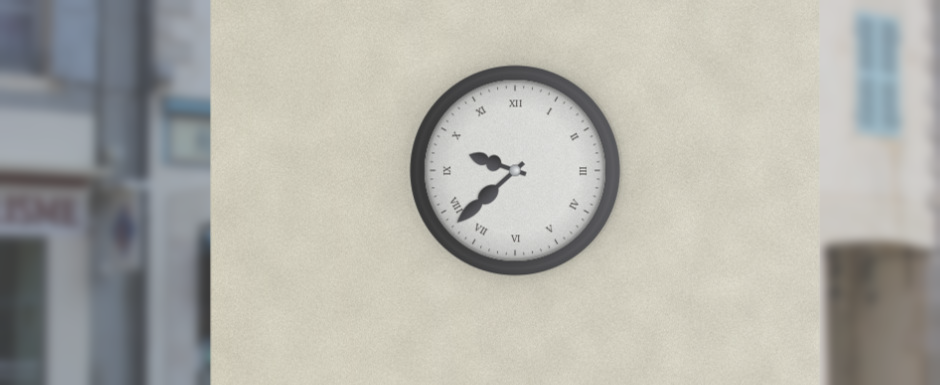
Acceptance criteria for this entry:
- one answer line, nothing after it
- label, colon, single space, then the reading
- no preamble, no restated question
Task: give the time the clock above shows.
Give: 9:38
